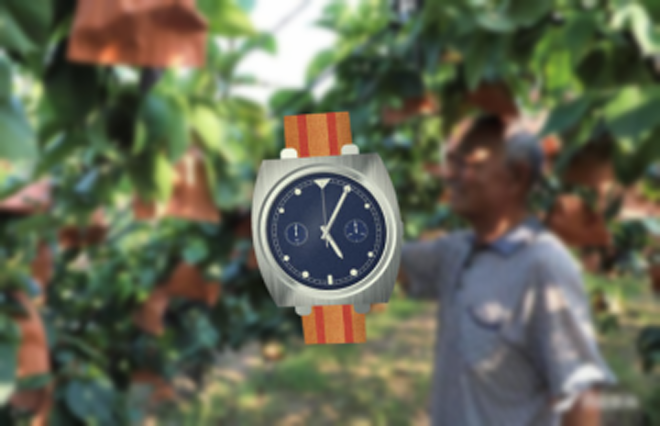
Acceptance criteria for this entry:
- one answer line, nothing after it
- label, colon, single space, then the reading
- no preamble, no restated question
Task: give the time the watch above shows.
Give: 5:05
